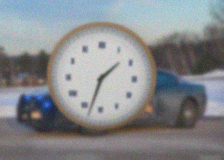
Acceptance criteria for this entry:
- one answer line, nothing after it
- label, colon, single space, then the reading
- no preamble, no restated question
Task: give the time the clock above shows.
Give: 1:33
